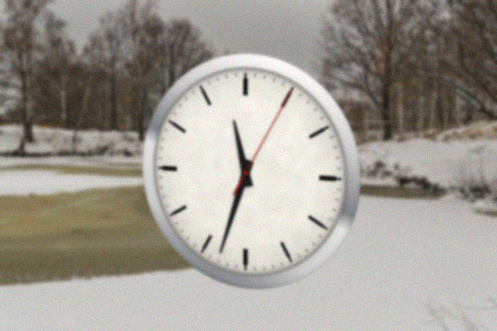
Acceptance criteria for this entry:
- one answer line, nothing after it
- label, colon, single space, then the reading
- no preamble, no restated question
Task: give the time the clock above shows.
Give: 11:33:05
